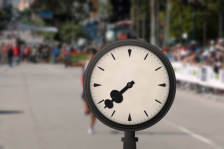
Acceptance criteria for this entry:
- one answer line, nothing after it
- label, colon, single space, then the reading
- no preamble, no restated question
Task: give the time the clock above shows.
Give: 7:38
